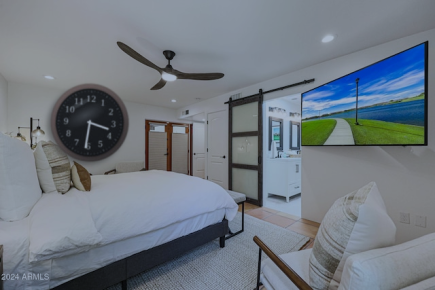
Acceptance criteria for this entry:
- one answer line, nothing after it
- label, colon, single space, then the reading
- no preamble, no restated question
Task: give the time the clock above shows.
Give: 3:31
